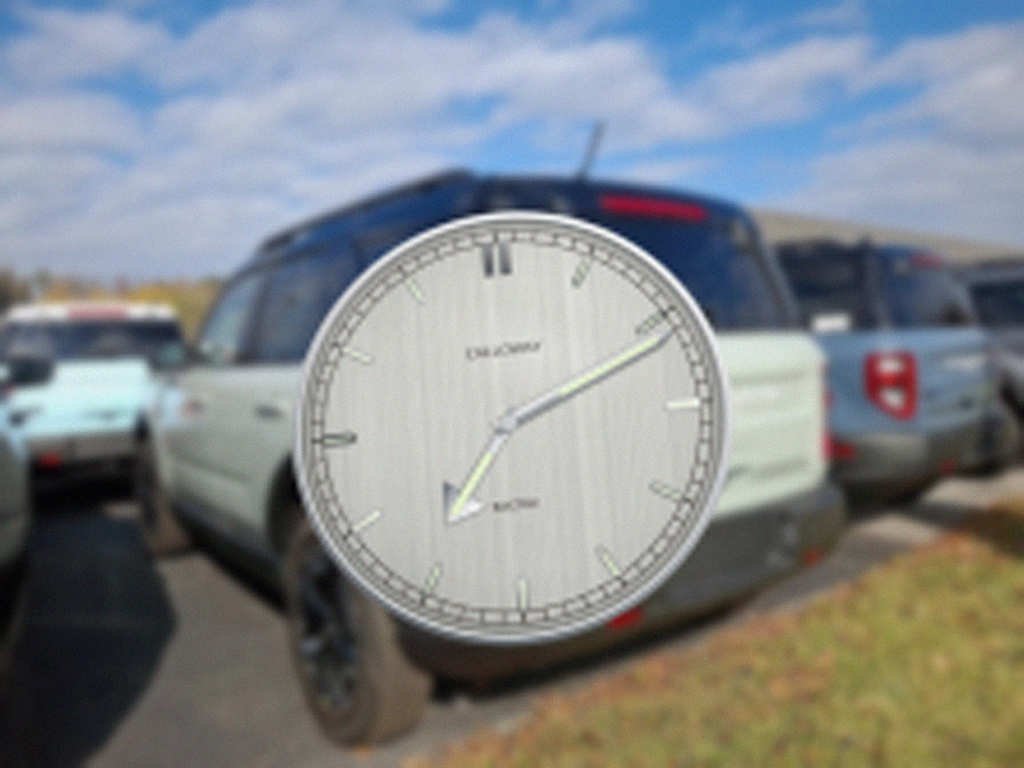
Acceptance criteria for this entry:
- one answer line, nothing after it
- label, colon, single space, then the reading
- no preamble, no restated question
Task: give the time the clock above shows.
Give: 7:11
